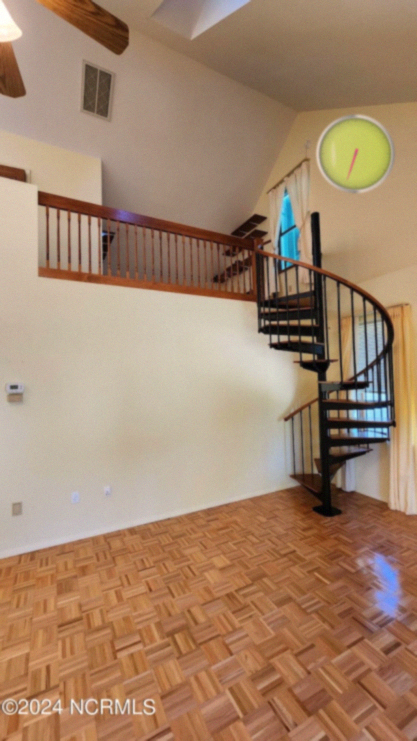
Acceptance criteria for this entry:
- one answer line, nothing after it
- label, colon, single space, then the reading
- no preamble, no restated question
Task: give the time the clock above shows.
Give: 6:33
